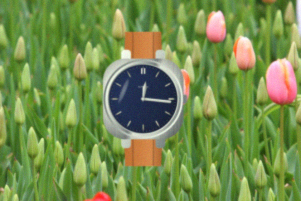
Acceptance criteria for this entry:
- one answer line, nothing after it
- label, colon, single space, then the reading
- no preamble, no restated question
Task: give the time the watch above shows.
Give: 12:16
